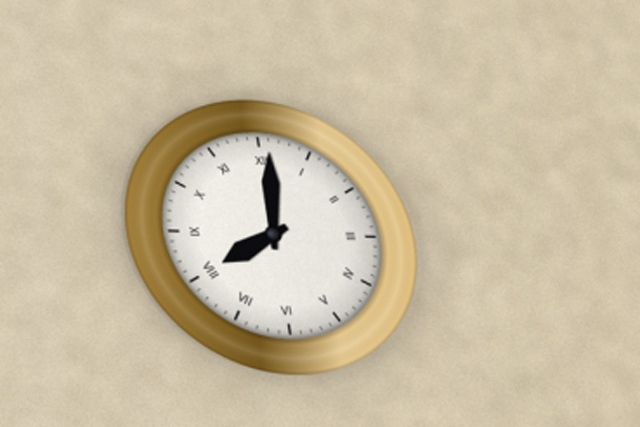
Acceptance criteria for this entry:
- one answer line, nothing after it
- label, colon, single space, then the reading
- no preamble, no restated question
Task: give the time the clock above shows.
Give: 8:01
